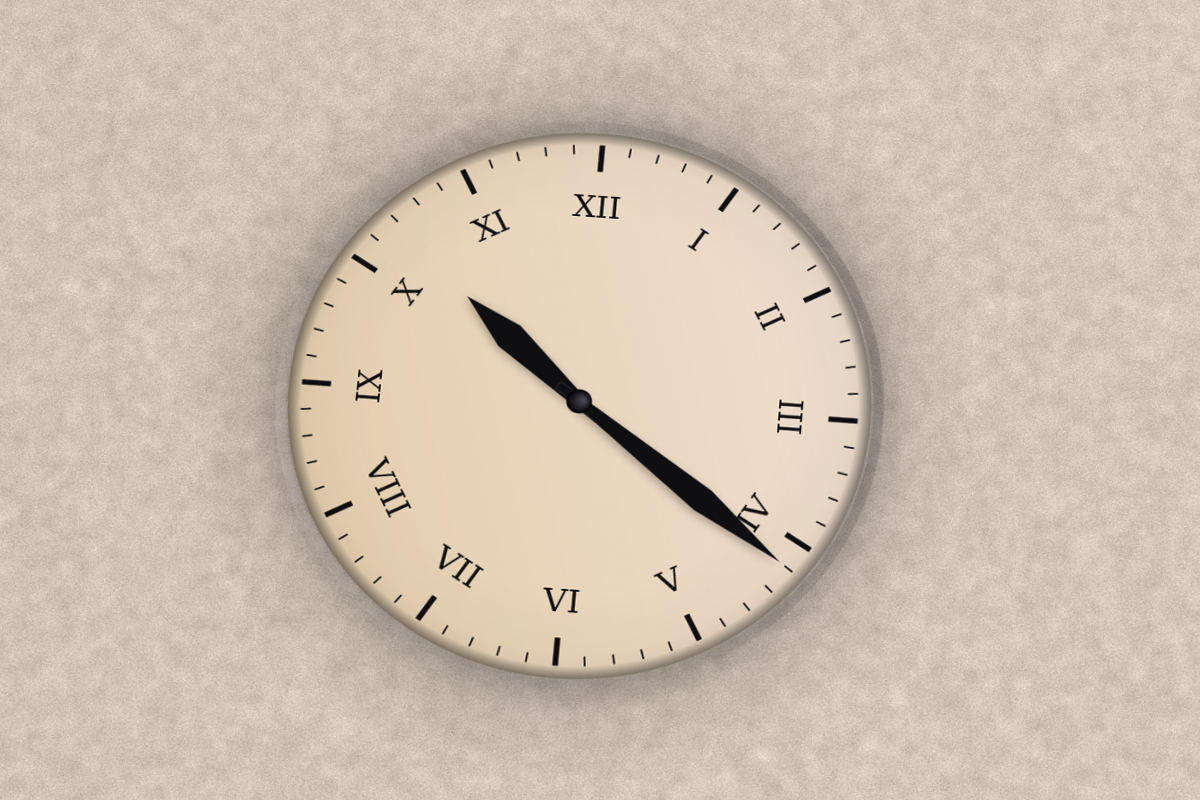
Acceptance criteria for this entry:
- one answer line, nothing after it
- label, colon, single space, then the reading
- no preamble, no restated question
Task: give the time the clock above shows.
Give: 10:21
